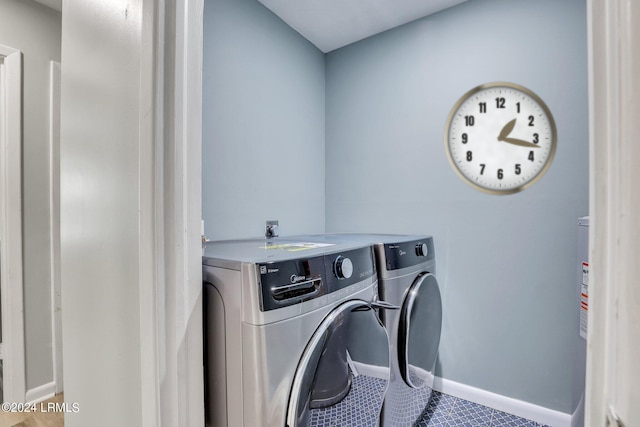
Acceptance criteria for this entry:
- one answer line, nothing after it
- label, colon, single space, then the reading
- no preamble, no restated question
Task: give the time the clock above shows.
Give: 1:17
